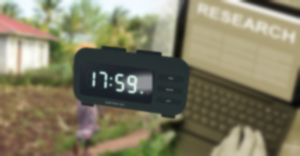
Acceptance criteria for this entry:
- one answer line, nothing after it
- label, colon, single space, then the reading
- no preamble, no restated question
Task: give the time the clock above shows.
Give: 17:59
